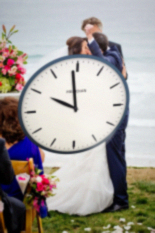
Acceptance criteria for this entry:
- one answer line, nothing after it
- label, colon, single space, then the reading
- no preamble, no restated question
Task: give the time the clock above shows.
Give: 9:59
